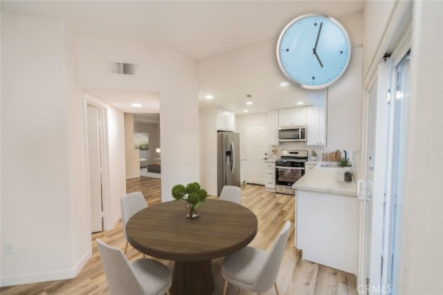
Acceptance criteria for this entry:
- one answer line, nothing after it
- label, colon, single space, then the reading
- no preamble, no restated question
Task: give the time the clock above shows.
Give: 5:02
